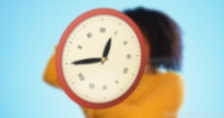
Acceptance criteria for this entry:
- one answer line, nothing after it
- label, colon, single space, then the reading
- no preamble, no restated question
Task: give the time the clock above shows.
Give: 12:45
